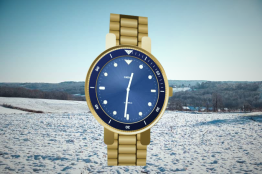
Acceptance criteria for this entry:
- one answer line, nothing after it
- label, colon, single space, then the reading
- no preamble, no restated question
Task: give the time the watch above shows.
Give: 12:31
